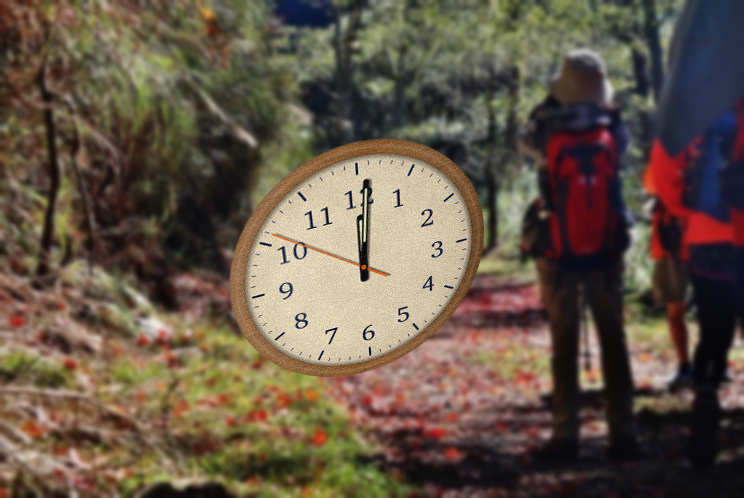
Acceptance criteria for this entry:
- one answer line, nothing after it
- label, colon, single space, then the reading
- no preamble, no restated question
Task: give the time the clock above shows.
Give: 12:00:51
